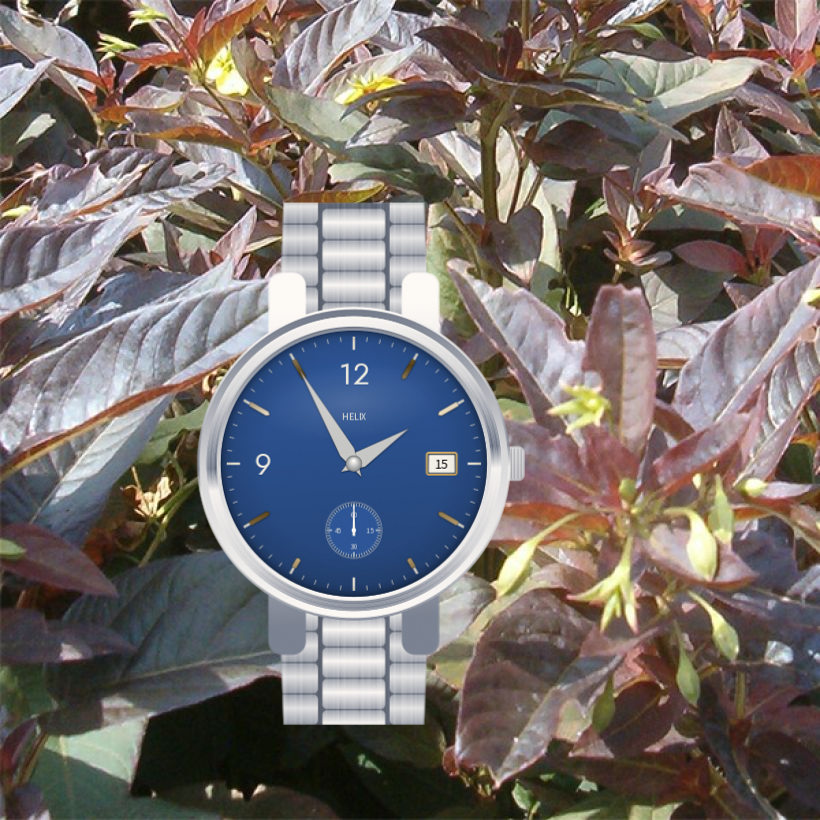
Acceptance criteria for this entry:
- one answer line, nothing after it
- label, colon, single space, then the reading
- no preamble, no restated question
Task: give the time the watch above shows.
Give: 1:55
